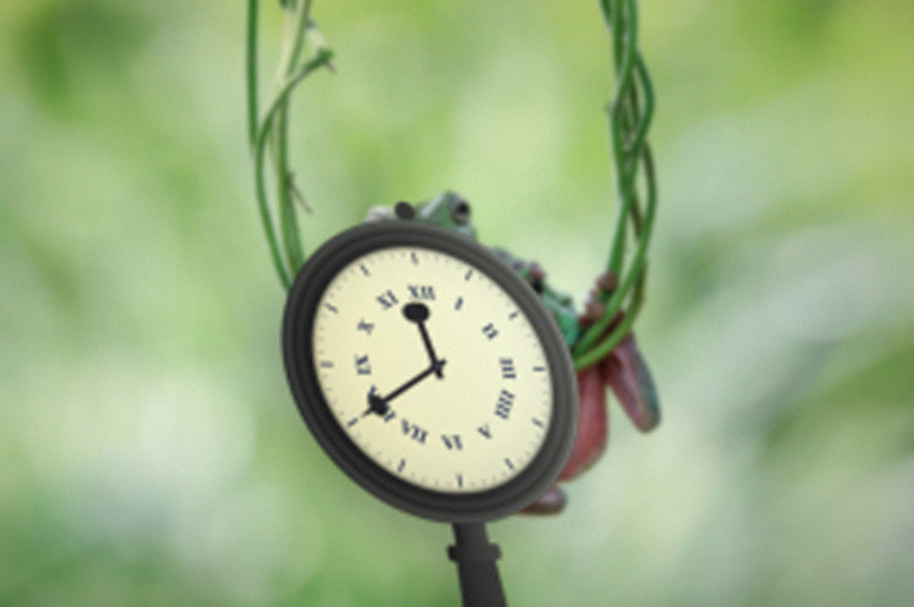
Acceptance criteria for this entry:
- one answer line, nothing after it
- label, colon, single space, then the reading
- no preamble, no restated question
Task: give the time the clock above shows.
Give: 11:40
